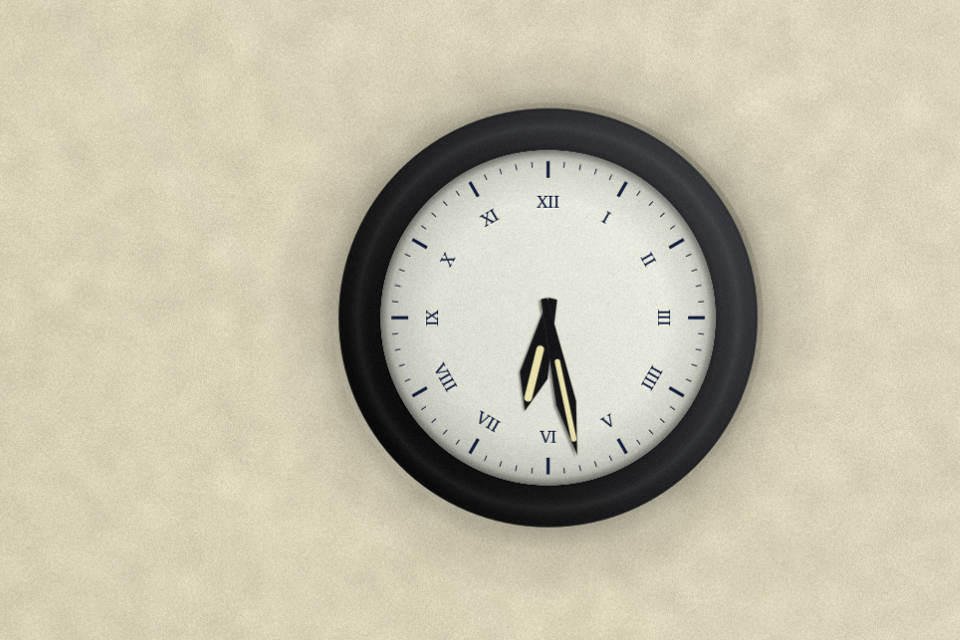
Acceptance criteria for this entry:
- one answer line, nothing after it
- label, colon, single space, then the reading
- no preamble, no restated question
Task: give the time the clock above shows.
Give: 6:28
